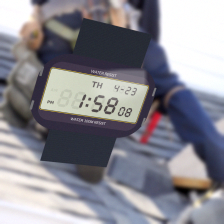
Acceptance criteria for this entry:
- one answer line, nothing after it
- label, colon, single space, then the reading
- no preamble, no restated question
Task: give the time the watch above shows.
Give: 1:58:08
